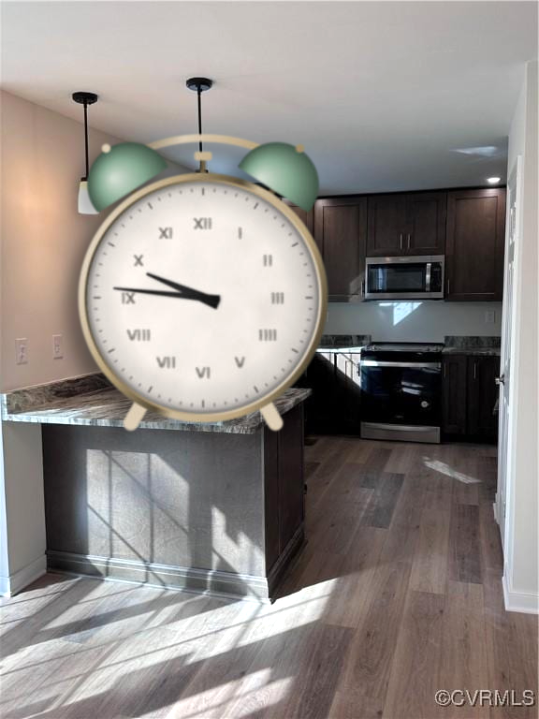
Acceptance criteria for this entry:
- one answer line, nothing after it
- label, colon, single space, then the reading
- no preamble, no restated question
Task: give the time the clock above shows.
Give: 9:46
